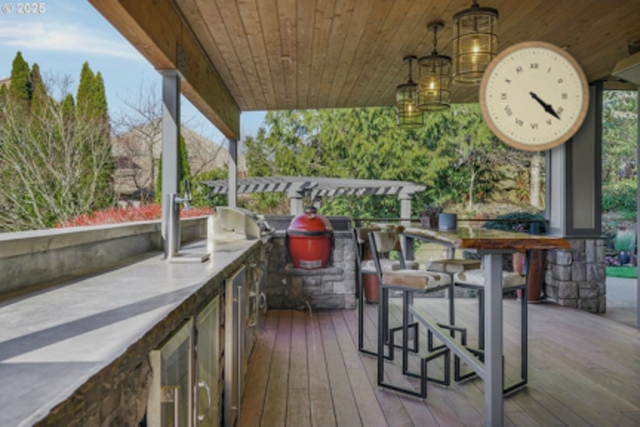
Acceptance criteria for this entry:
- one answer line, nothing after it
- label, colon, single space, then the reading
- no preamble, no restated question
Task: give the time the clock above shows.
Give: 4:22
